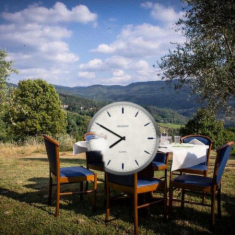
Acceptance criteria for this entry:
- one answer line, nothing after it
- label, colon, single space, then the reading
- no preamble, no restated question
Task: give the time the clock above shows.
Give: 7:50
